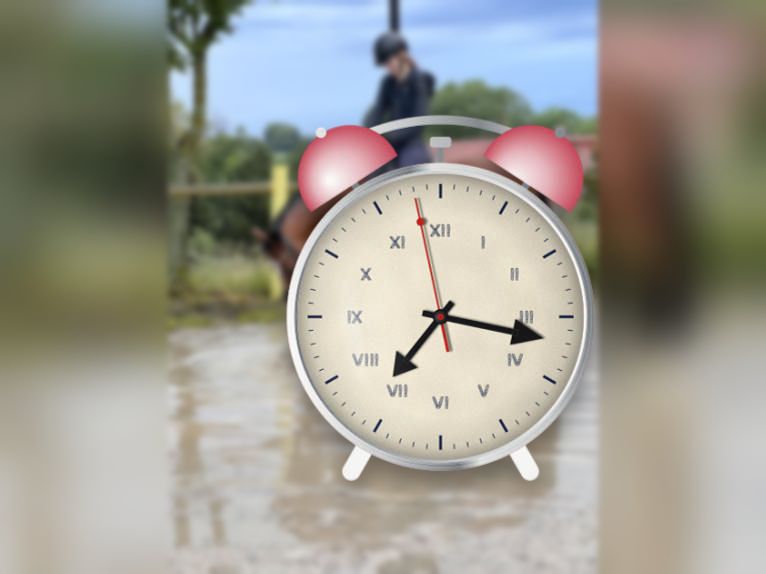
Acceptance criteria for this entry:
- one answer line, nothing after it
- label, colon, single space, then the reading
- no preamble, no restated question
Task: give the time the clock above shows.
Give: 7:16:58
